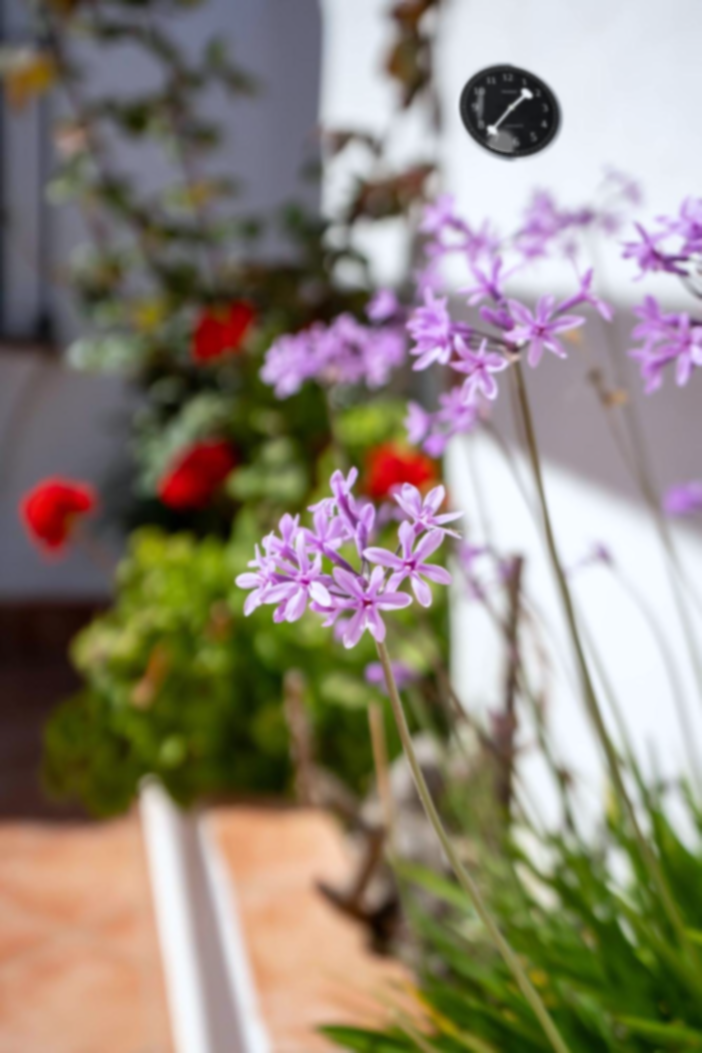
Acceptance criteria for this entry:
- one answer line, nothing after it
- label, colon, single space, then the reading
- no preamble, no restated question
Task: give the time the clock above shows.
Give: 1:37
